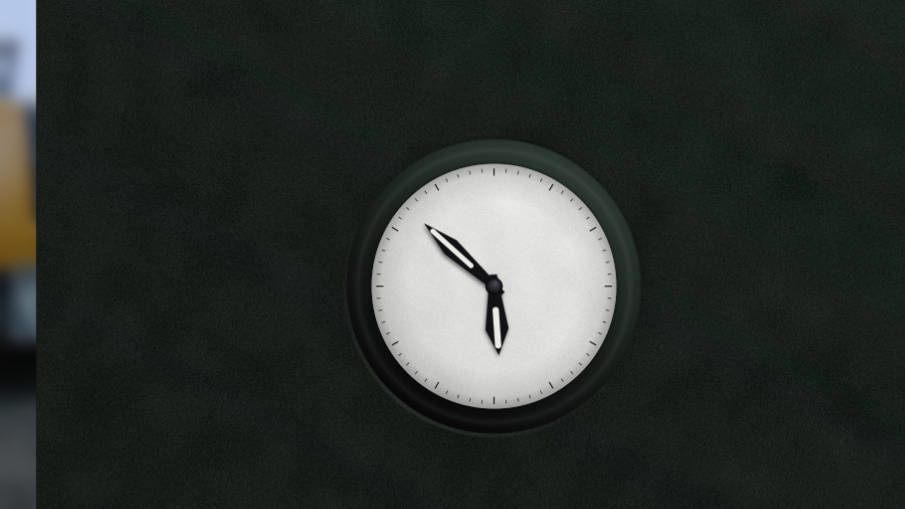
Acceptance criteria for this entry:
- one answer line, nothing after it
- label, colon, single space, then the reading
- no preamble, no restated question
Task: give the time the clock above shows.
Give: 5:52
